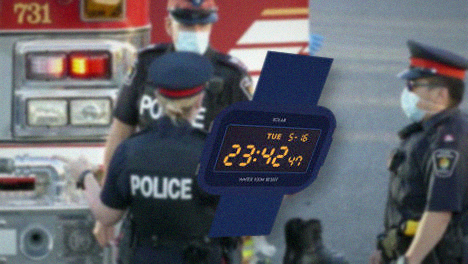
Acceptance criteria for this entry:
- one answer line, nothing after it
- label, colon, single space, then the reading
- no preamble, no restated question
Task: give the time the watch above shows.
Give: 23:42:47
